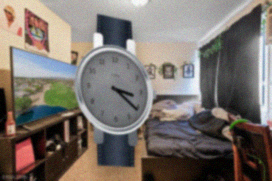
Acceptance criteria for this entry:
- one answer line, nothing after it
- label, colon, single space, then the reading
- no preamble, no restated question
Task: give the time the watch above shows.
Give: 3:21
